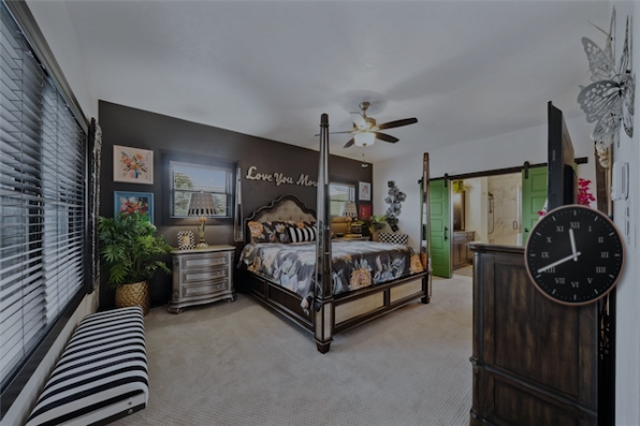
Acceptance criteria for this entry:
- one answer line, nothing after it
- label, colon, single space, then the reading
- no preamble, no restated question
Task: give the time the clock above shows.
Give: 11:41
